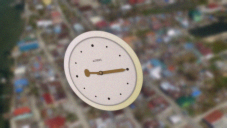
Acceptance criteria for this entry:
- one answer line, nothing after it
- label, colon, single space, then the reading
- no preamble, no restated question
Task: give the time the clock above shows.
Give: 9:15
